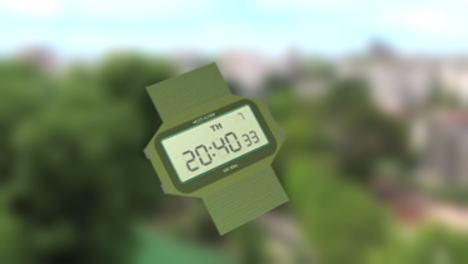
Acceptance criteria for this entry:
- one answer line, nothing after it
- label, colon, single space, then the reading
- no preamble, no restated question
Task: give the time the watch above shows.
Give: 20:40:33
